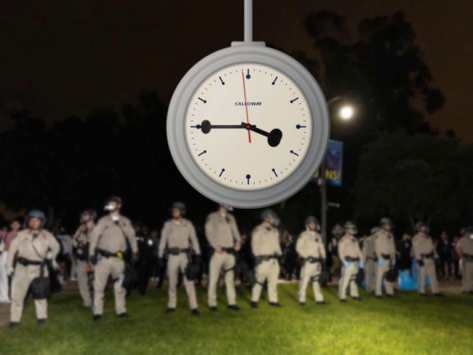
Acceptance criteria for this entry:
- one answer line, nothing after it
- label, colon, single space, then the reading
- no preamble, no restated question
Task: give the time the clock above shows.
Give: 3:44:59
